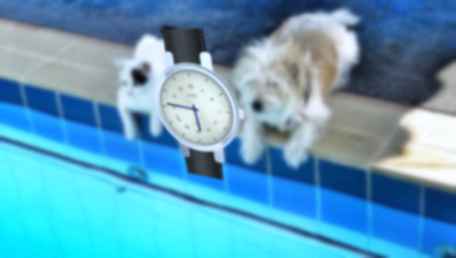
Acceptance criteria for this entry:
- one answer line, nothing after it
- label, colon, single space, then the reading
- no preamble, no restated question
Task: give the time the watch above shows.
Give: 5:46
